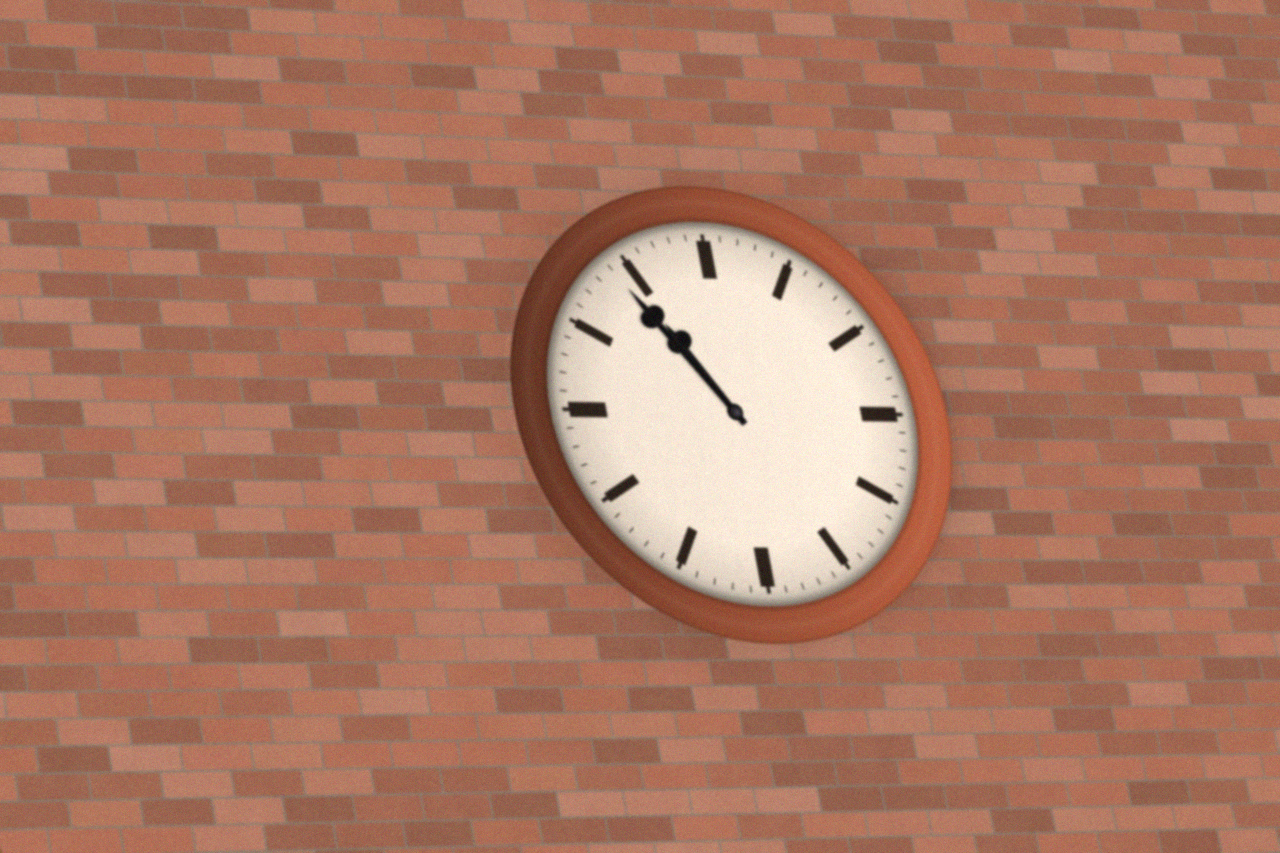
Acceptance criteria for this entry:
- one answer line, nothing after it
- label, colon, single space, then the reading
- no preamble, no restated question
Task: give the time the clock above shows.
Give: 10:54
